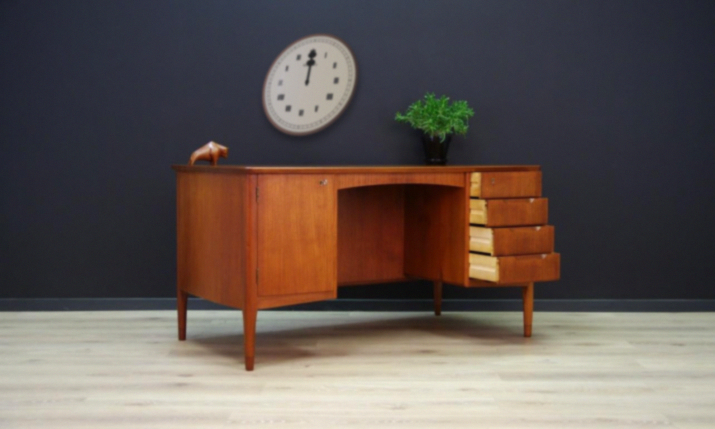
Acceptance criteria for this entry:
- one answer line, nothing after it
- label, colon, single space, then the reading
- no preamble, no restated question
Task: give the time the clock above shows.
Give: 12:00
